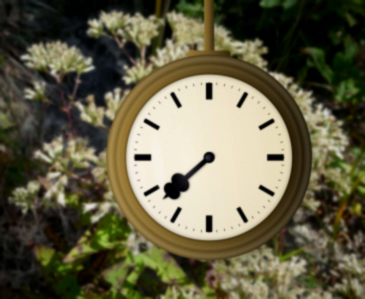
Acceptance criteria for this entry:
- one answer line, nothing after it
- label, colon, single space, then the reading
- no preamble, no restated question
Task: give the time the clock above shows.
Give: 7:38
